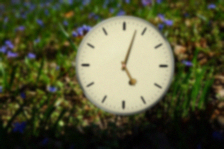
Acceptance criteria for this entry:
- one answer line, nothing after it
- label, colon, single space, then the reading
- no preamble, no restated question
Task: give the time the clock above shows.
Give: 5:03
